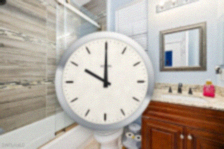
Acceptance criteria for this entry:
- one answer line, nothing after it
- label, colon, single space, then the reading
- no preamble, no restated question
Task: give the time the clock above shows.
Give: 10:00
